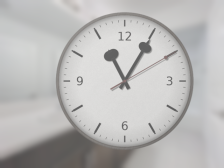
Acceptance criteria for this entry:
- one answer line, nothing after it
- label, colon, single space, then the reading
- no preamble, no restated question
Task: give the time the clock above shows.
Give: 11:05:10
